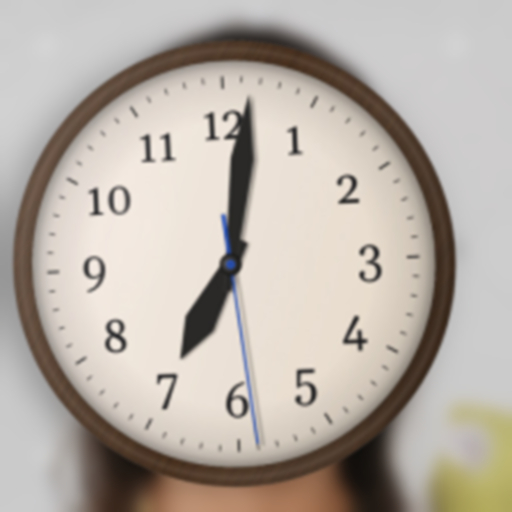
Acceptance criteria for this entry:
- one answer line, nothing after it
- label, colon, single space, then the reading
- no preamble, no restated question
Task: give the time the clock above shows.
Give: 7:01:29
